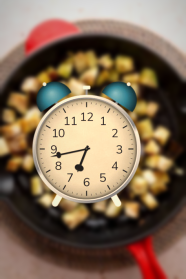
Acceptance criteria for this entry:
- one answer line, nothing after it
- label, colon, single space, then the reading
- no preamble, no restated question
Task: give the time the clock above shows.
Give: 6:43
